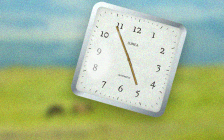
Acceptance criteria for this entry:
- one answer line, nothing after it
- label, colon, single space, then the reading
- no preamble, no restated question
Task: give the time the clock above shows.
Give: 4:54
